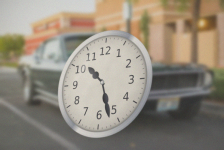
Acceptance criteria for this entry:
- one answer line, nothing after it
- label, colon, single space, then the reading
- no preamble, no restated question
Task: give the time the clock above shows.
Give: 10:27
